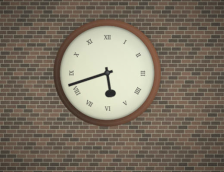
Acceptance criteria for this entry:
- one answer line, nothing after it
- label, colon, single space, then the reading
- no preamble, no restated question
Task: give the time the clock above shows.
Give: 5:42
